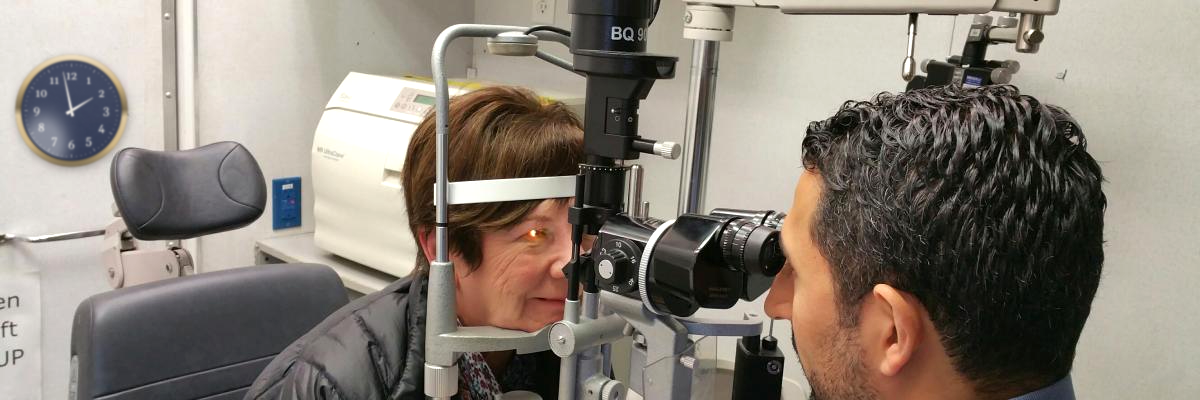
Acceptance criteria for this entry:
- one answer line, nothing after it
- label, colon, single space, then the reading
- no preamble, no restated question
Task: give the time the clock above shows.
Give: 1:58
